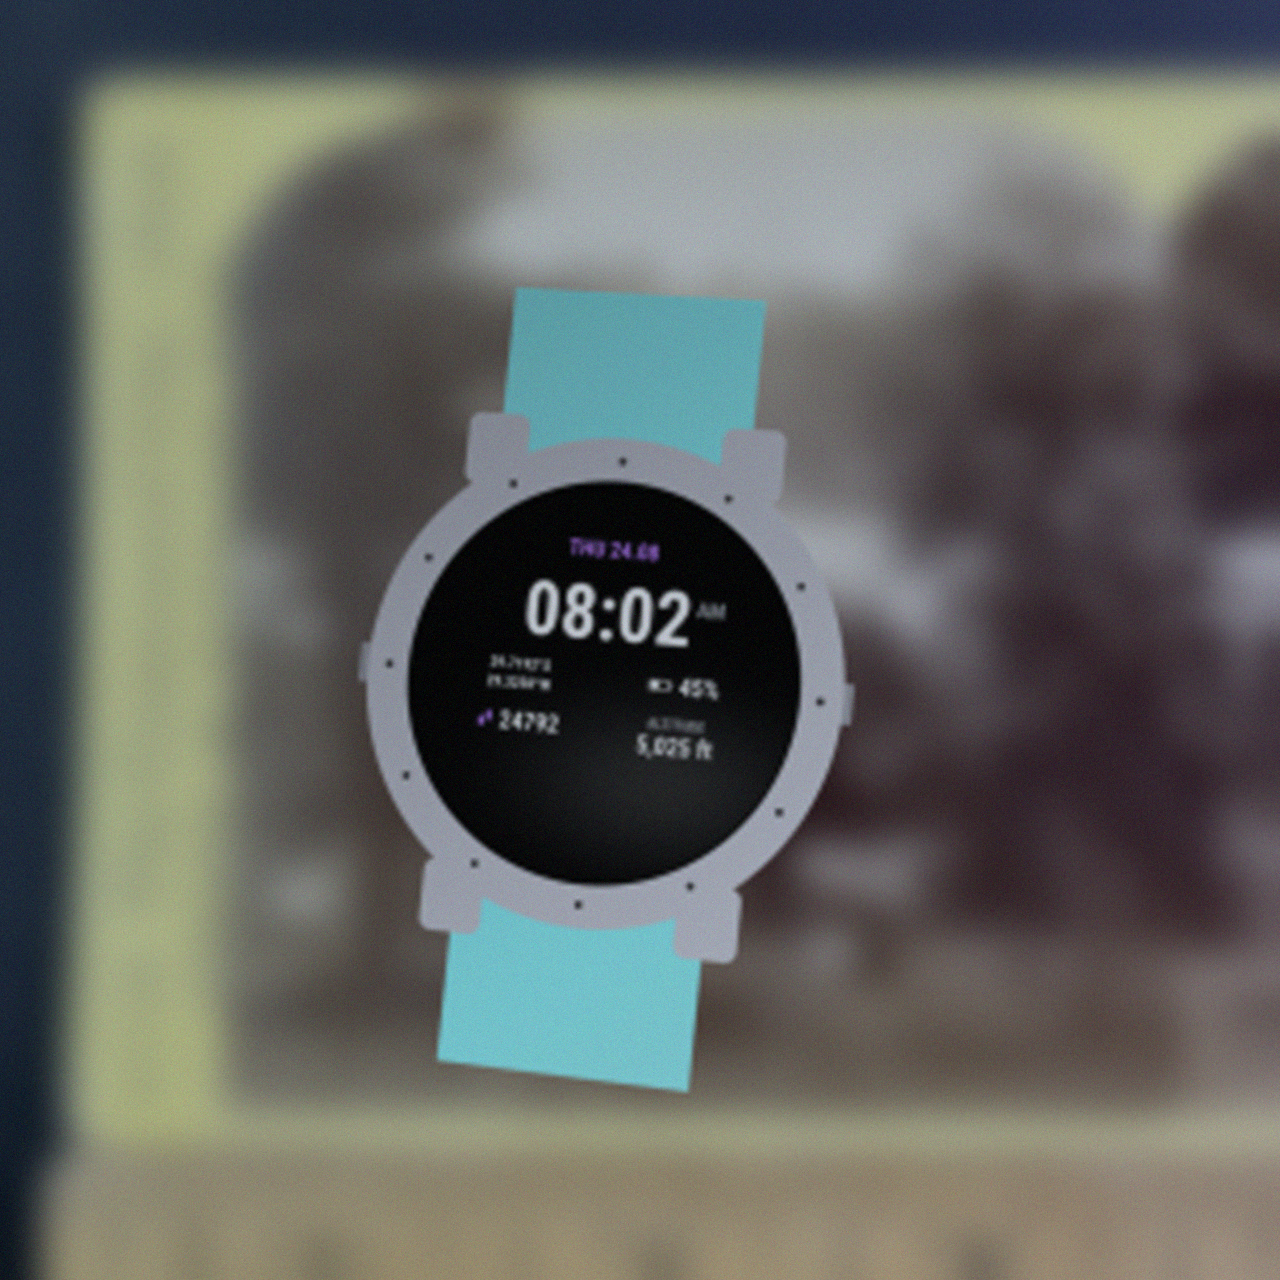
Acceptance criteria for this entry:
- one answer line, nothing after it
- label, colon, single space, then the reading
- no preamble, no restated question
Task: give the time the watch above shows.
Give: 8:02
